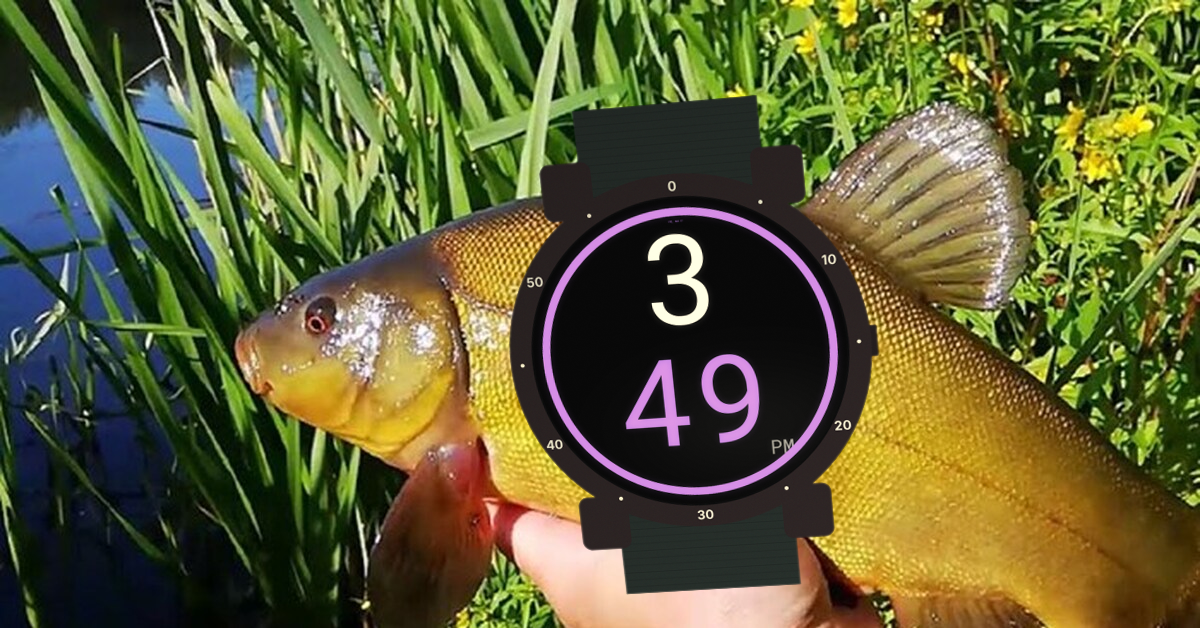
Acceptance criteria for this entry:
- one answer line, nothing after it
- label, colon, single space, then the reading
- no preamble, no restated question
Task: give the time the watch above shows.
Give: 3:49
